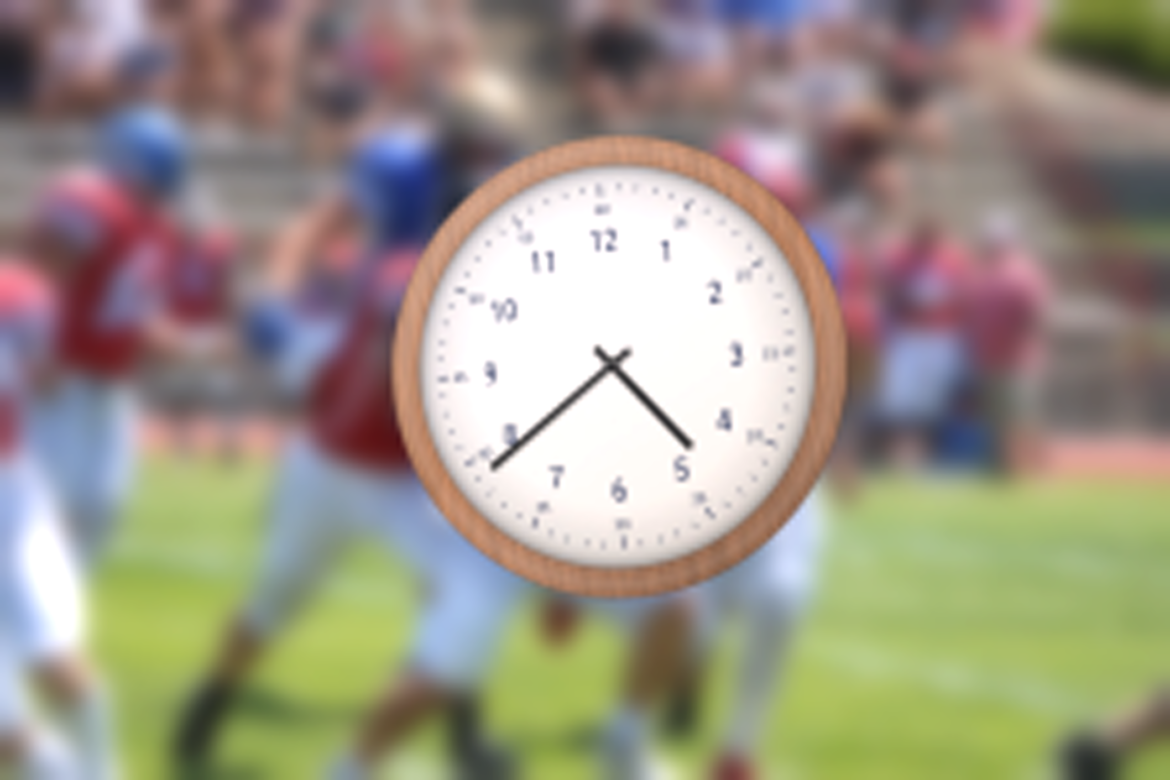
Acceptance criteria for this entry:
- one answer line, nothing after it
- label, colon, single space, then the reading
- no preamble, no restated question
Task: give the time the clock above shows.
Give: 4:39
